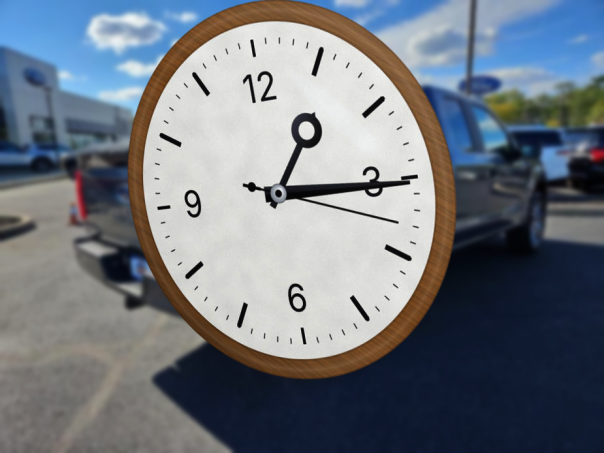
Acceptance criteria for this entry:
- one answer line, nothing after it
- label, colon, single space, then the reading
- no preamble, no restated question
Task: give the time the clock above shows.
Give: 1:15:18
